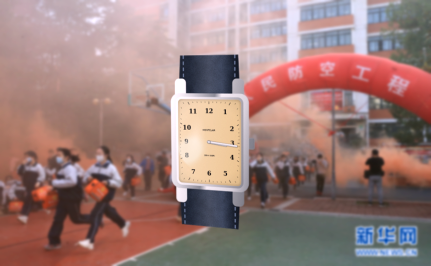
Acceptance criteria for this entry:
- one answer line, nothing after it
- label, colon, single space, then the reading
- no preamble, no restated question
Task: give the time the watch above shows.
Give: 3:16
